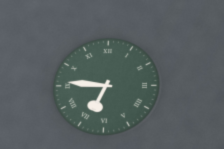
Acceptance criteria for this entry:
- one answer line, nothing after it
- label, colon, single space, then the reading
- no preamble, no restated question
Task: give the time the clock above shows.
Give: 6:46
